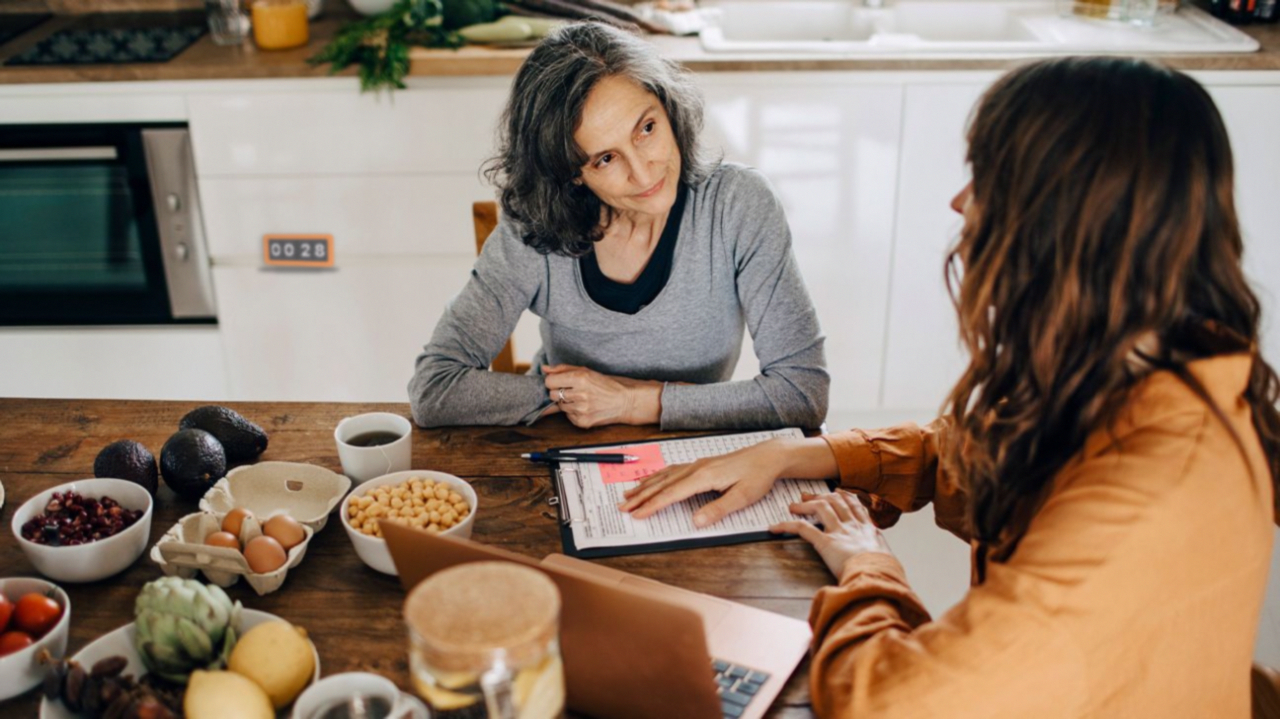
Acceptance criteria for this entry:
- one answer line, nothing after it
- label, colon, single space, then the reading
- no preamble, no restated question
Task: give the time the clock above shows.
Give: 0:28
